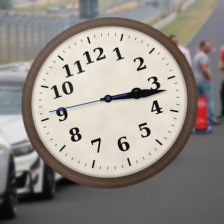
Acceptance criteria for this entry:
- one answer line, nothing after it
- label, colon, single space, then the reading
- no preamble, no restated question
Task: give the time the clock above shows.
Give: 3:16:46
